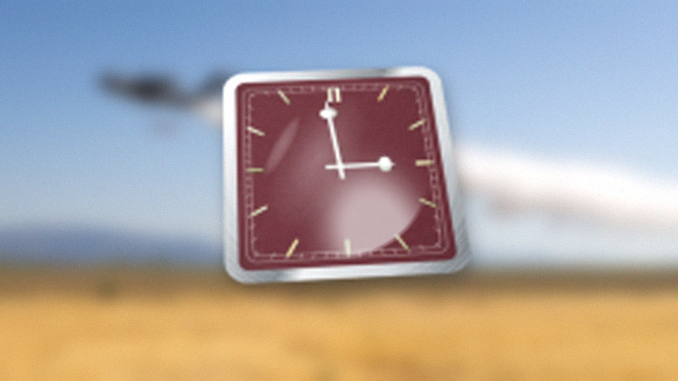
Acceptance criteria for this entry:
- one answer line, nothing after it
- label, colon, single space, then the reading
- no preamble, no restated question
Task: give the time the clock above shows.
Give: 2:59
